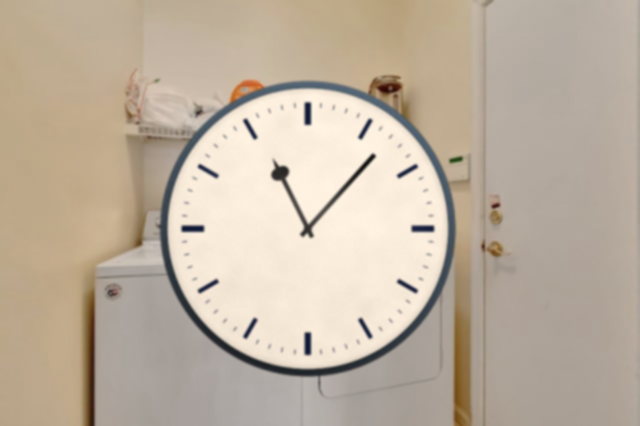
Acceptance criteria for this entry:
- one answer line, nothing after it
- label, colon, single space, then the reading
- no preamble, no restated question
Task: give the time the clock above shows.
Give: 11:07
